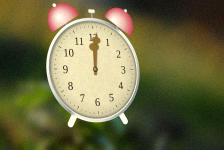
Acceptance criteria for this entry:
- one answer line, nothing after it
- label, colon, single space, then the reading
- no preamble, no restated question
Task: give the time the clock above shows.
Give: 12:01
